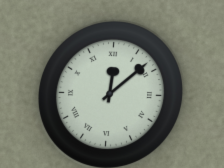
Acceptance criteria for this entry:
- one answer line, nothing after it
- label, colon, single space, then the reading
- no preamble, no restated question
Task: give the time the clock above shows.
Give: 12:08
